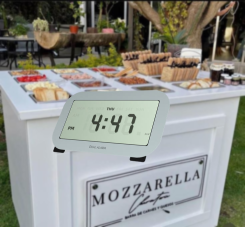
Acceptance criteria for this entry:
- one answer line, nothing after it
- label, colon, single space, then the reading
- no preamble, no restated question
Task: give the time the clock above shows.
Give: 4:47
